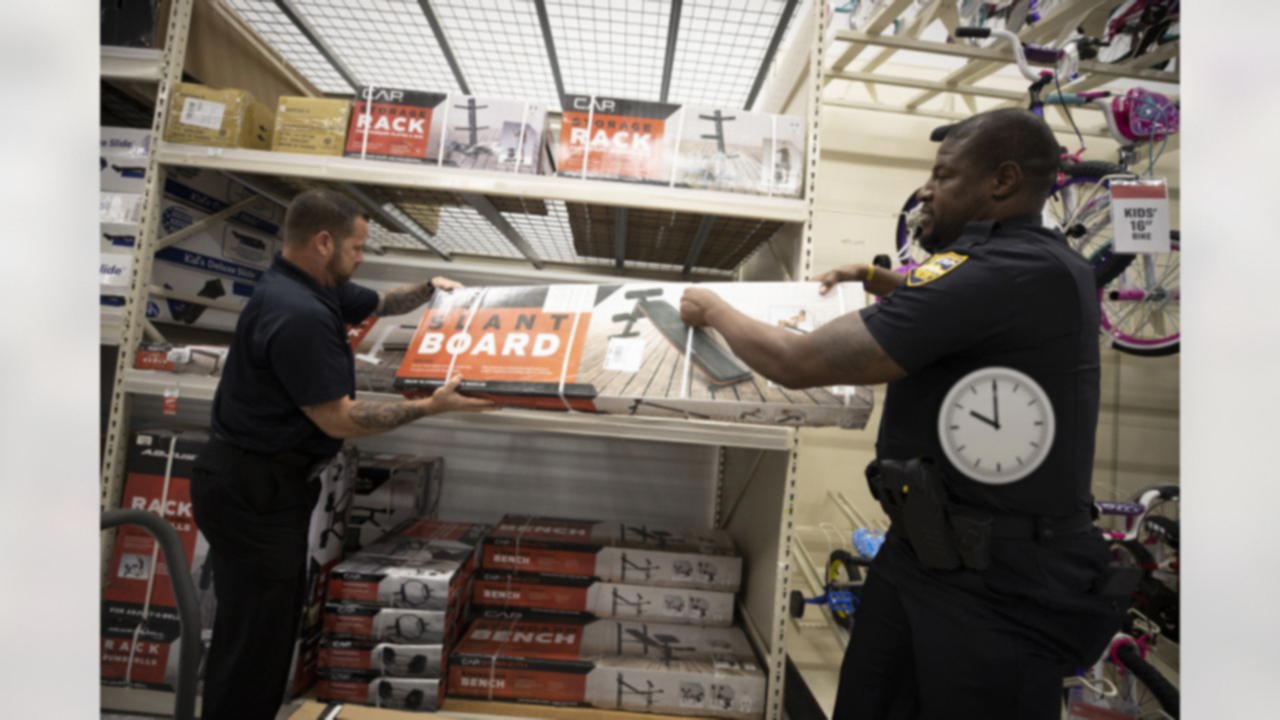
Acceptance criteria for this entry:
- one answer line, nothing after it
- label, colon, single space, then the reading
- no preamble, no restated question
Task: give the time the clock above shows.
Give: 10:00
